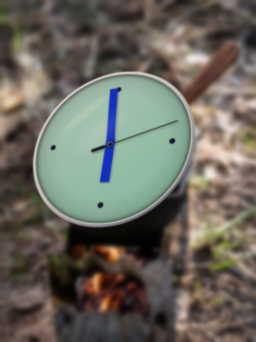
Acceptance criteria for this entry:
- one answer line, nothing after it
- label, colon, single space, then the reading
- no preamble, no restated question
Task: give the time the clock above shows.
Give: 5:59:12
